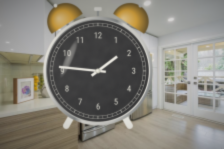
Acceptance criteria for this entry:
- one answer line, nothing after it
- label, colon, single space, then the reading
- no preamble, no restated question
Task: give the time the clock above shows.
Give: 1:46
